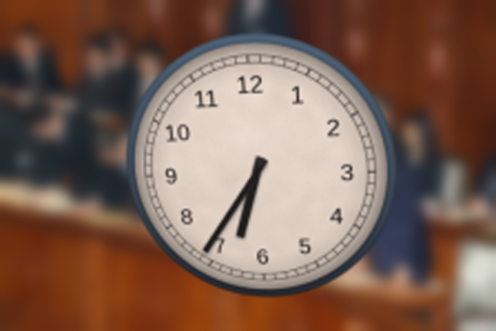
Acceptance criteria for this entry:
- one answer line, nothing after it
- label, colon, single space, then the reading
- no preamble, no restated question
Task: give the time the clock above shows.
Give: 6:36
